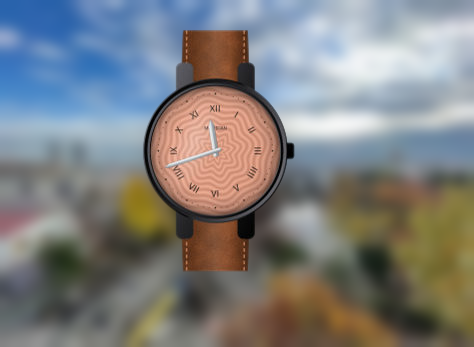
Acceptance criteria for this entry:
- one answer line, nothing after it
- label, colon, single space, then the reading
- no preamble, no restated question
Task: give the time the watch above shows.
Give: 11:42
